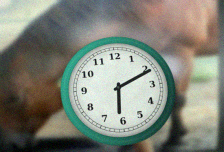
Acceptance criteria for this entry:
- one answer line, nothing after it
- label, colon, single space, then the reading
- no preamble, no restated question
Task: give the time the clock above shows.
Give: 6:11
